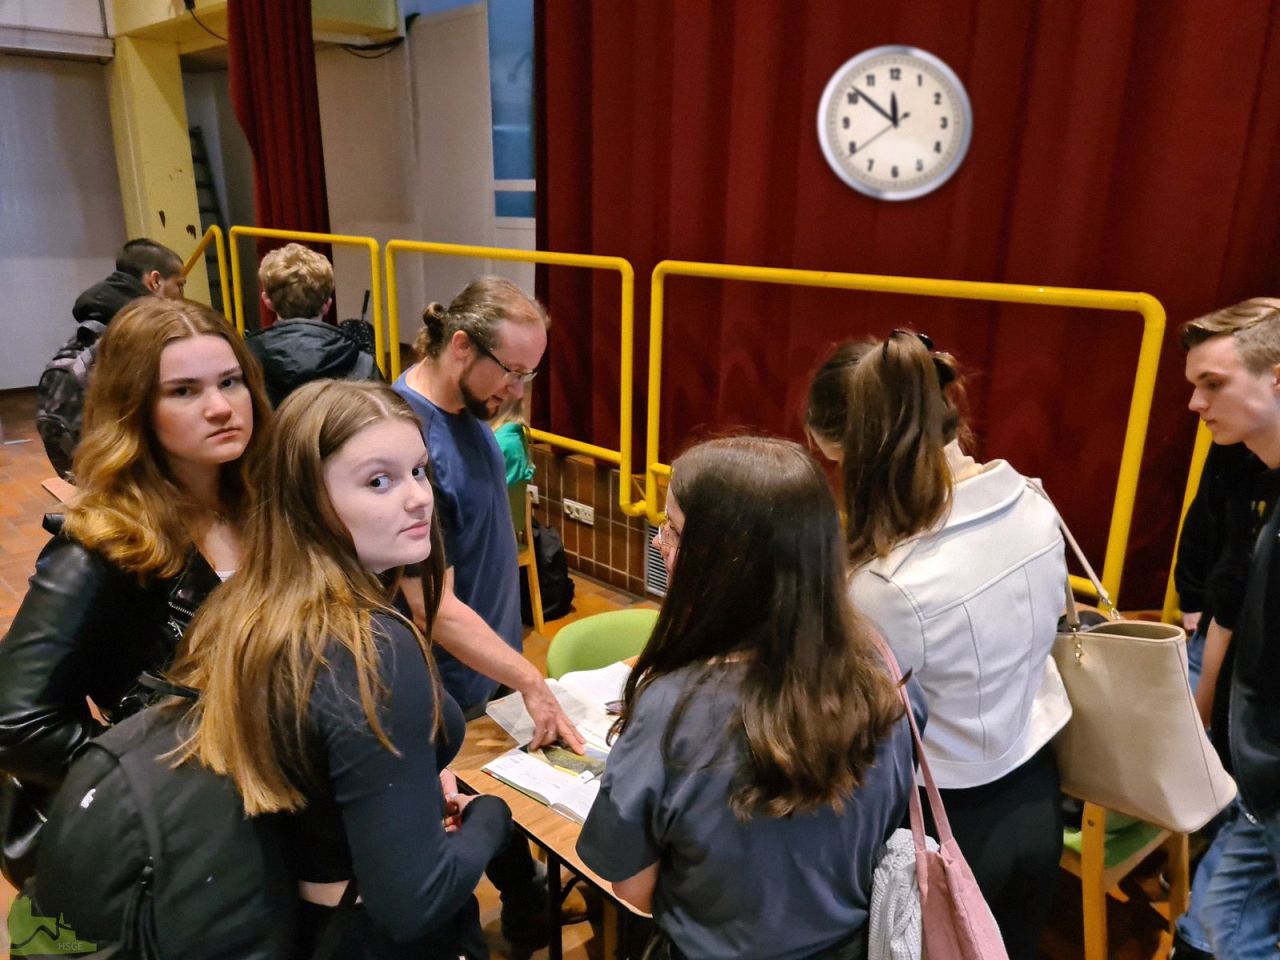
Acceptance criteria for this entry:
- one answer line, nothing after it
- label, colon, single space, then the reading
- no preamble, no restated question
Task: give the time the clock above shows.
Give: 11:51:39
